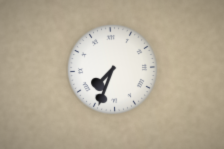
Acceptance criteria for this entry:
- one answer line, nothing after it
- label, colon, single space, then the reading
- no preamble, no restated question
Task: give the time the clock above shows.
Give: 7:34
